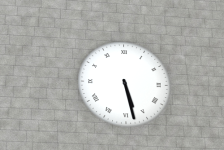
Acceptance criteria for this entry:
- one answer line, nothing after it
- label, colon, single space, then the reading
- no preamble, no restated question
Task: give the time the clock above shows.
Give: 5:28
